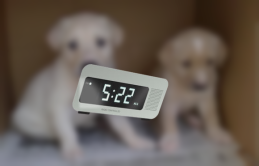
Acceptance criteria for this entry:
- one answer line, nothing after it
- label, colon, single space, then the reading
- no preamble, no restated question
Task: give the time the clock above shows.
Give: 5:22
